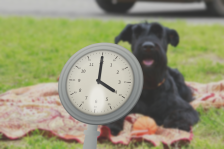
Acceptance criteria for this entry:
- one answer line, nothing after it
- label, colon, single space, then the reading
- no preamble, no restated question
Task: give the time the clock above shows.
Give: 4:00
